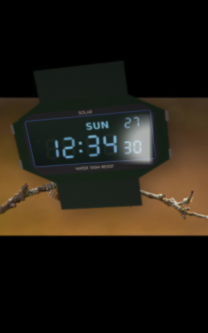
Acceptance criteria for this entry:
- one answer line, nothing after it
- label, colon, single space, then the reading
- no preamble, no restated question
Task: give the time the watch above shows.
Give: 12:34:30
